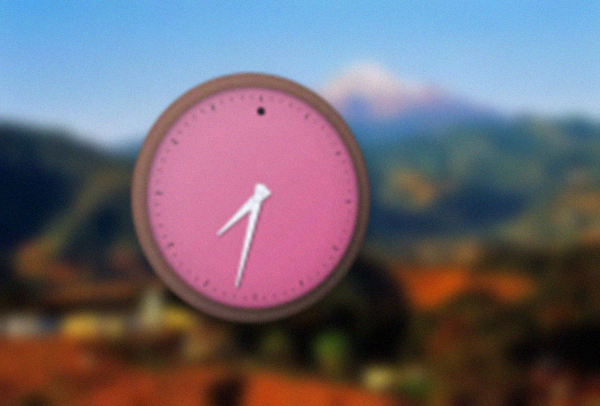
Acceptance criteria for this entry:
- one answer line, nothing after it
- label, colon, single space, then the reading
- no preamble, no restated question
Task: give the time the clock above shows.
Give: 7:32
